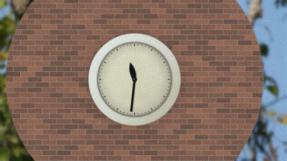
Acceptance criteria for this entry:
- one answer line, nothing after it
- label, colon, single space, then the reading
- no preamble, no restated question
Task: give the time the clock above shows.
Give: 11:31
